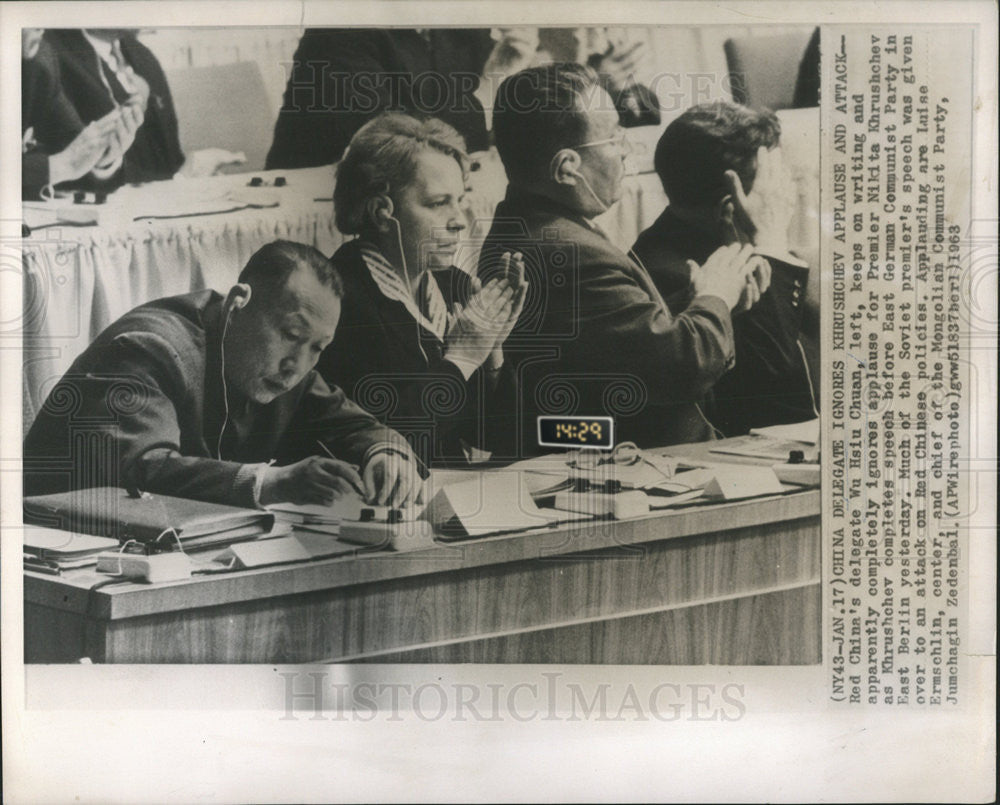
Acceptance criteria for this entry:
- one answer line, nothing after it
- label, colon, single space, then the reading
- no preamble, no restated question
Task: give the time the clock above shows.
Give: 14:29
